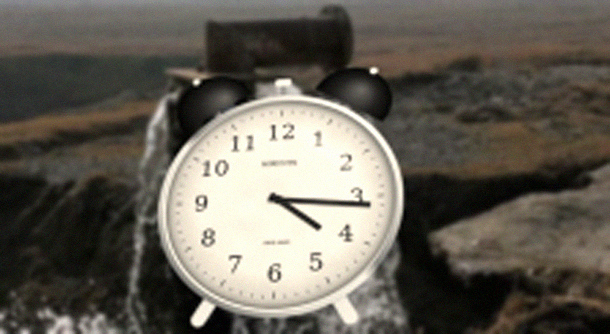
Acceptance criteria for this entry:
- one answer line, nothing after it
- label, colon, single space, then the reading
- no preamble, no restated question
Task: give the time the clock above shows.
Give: 4:16
